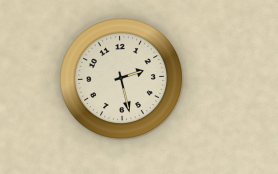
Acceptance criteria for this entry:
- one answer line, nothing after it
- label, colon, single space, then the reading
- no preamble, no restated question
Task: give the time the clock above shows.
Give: 2:28
